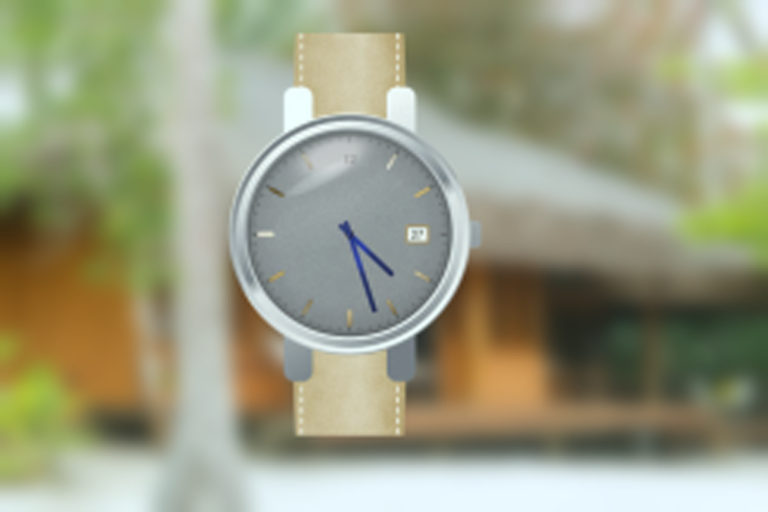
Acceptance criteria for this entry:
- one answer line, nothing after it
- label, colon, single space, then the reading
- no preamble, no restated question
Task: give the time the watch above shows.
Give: 4:27
